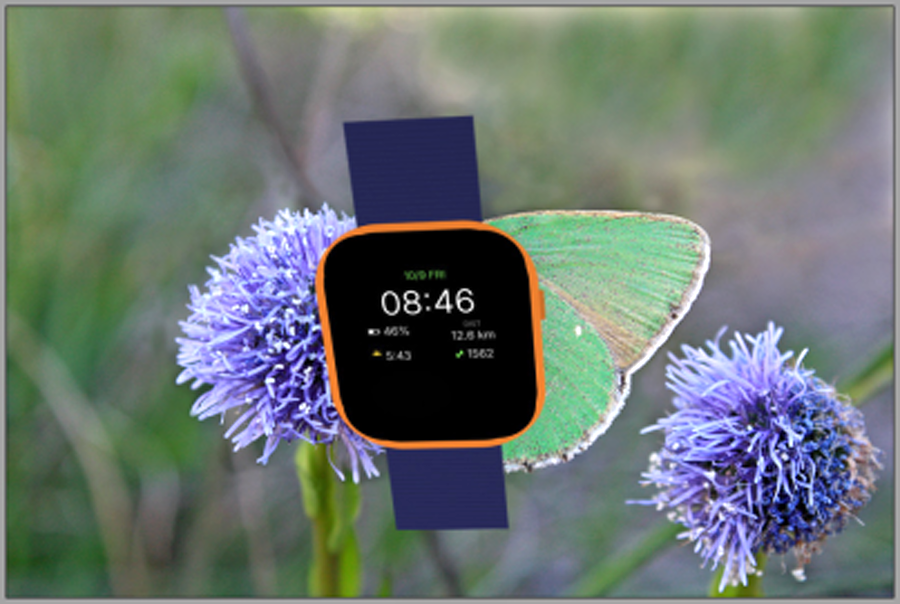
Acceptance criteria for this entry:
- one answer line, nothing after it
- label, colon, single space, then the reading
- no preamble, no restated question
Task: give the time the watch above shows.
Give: 8:46
